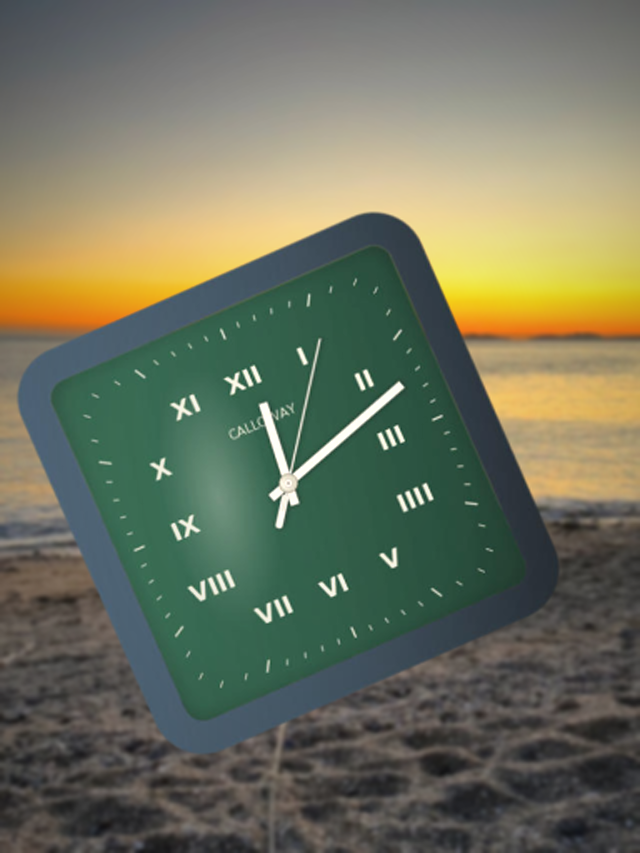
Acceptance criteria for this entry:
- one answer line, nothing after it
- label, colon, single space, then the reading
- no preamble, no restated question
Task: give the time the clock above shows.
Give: 12:12:06
